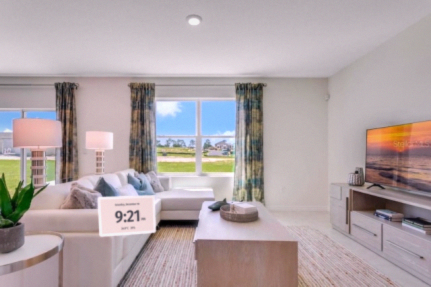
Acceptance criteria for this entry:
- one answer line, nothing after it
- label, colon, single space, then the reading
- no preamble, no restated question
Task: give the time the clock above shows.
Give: 9:21
